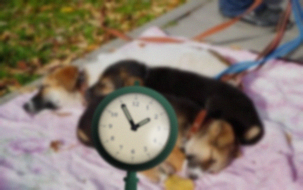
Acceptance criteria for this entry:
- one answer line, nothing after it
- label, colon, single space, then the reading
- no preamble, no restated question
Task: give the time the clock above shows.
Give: 1:55
